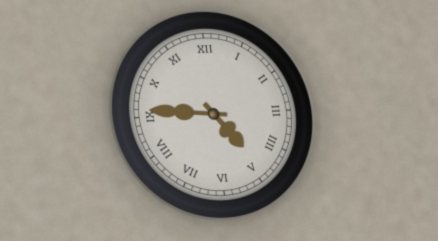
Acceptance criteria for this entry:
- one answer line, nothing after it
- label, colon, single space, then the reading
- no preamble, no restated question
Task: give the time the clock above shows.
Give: 4:46
